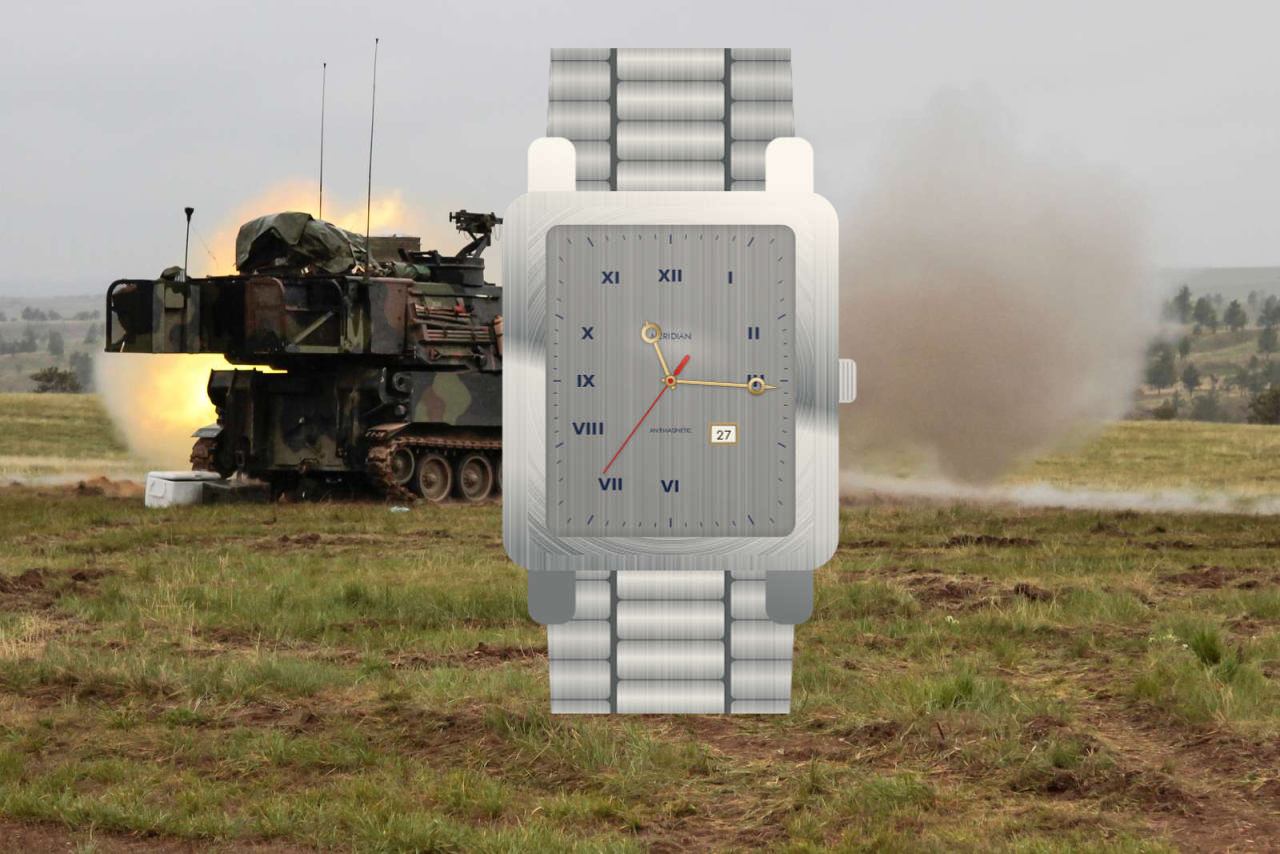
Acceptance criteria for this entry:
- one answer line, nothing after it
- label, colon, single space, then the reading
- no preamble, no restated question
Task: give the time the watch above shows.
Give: 11:15:36
